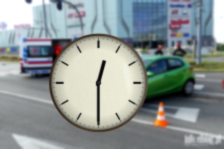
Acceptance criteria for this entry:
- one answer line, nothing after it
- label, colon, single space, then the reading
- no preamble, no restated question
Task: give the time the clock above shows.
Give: 12:30
